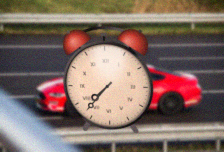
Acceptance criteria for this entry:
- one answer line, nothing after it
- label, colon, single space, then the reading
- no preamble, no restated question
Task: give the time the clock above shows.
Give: 7:37
